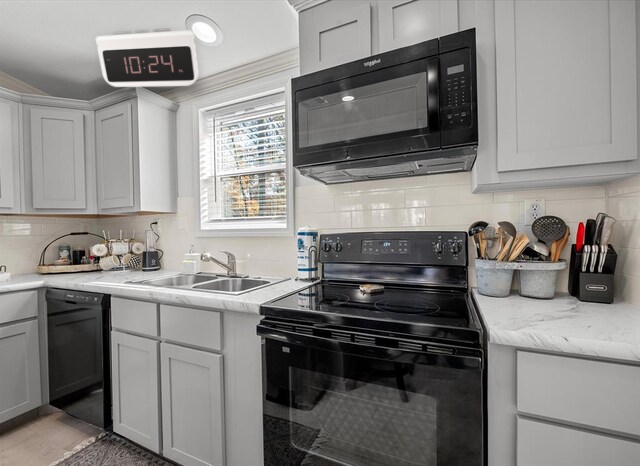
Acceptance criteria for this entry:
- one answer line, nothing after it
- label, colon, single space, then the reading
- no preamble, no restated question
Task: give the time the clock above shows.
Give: 10:24
